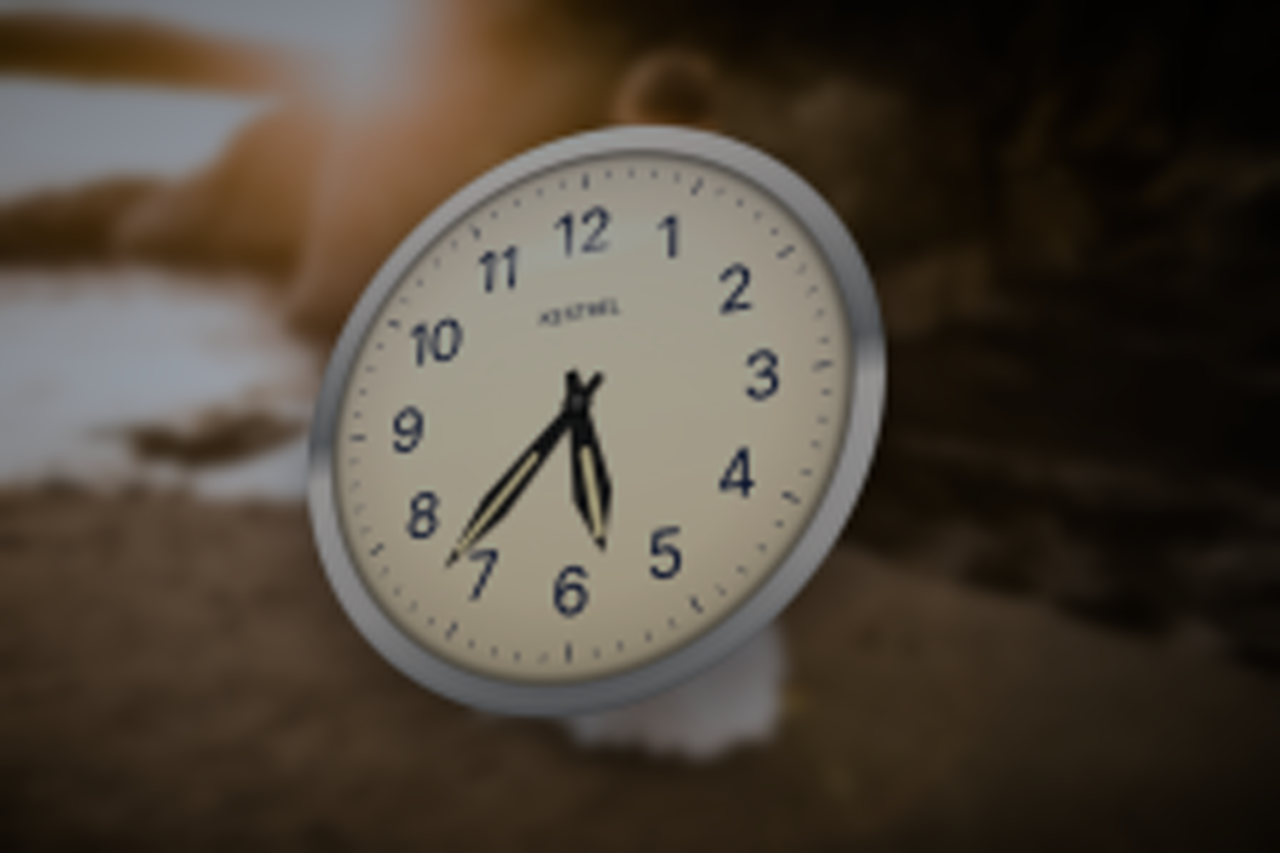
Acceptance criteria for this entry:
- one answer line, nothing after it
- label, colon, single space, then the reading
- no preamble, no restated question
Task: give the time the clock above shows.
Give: 5:37
